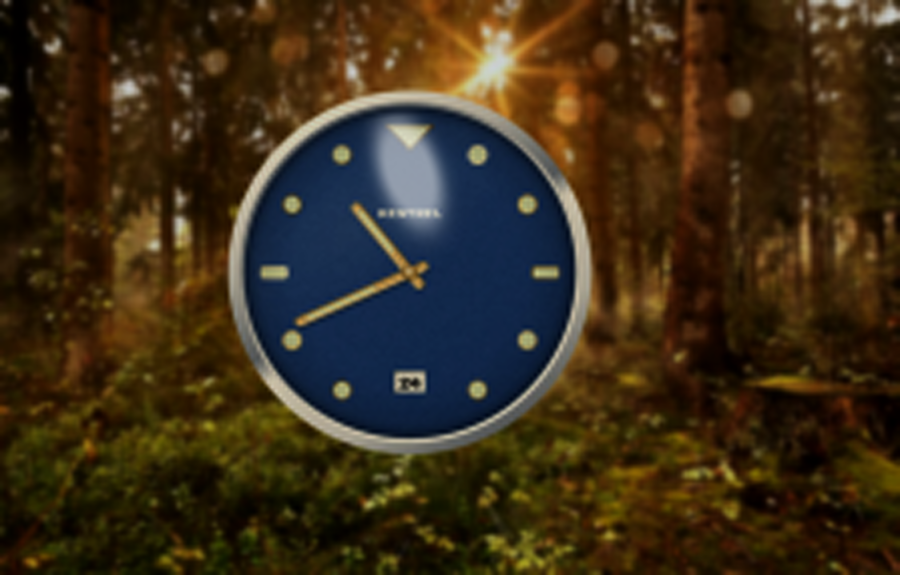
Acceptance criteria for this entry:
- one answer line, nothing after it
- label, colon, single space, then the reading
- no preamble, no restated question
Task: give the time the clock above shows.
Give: 10:41
